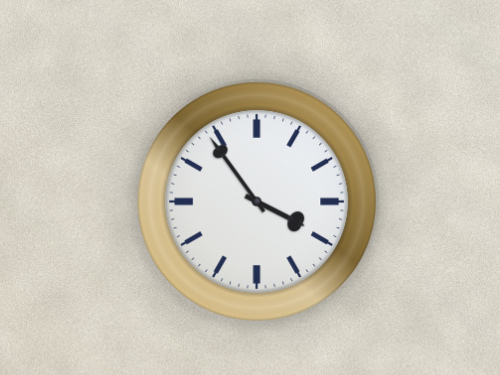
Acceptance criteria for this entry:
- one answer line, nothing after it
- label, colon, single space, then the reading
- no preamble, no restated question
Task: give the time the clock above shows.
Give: 3:54
